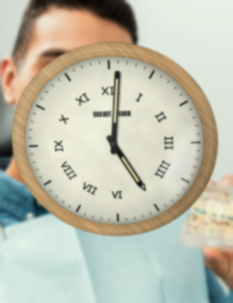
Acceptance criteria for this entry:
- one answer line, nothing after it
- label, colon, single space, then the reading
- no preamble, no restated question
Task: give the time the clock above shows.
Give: 5:01
